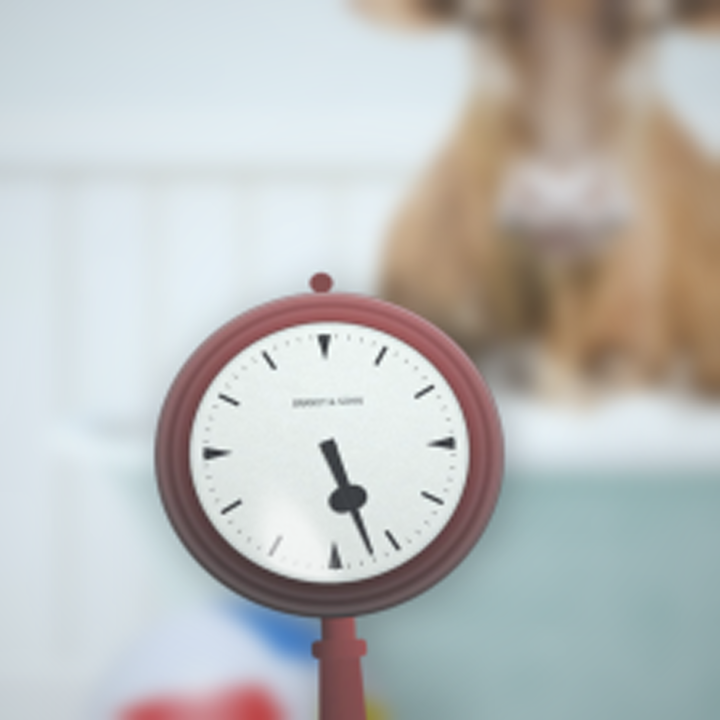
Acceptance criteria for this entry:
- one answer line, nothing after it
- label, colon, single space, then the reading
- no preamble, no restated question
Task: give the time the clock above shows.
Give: 5:27
